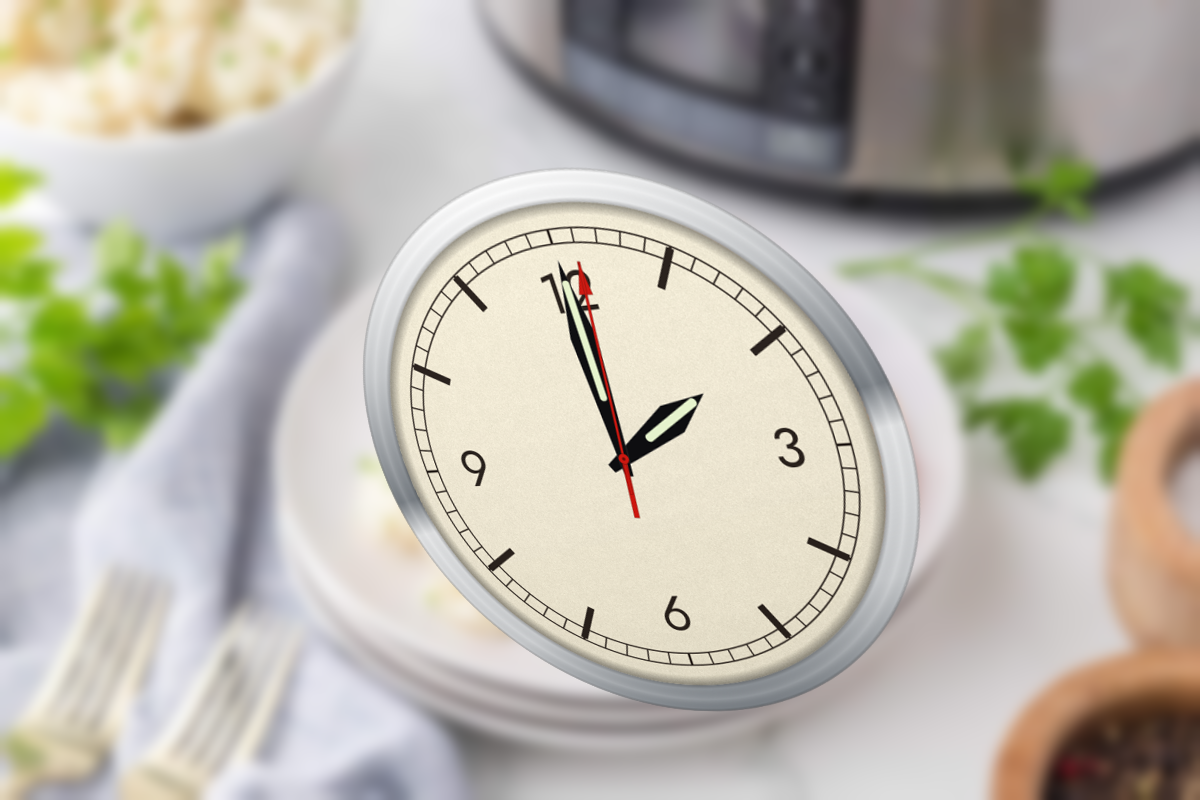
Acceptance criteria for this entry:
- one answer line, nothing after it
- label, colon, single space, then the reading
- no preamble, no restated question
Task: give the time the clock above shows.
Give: 2:00:01
